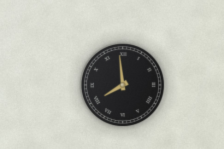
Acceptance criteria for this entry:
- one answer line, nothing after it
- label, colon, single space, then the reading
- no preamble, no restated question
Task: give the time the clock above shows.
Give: 7:59
